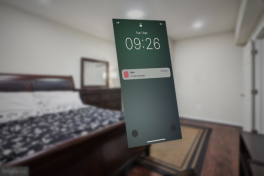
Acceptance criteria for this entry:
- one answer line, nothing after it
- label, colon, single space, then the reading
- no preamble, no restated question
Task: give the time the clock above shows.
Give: 9:26
